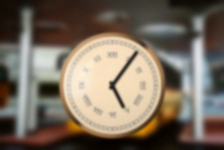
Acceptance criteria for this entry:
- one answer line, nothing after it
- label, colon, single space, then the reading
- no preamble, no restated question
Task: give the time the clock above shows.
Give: 5:06
